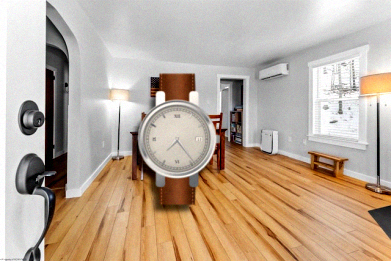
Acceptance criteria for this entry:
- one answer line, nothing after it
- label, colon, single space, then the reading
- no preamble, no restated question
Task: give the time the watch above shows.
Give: 7:24
